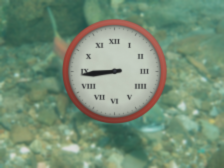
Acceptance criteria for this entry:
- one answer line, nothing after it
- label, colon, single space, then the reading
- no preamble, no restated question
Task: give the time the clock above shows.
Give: 8:44
